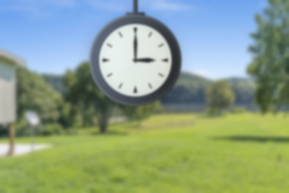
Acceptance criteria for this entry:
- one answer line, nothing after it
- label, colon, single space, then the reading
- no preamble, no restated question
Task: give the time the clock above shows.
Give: 3:00
